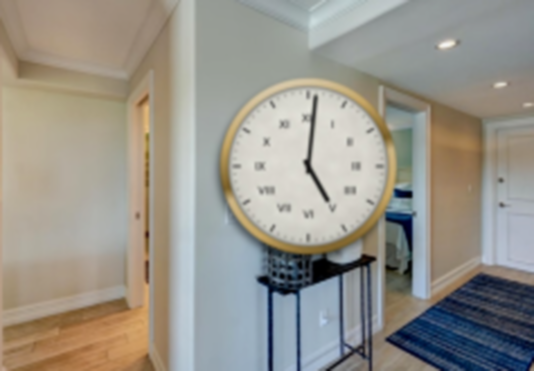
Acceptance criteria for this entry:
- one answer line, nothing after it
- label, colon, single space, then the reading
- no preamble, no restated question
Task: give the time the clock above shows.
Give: 5:01
